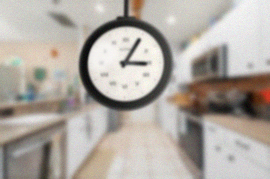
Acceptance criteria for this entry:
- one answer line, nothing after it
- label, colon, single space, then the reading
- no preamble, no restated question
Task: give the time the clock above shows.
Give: 3:05
